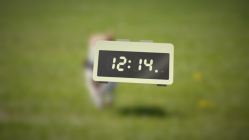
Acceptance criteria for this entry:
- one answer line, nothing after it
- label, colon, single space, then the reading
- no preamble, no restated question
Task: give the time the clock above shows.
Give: 12:14
